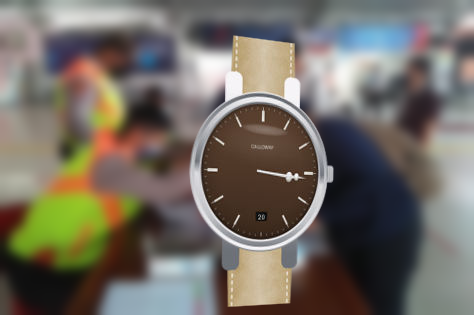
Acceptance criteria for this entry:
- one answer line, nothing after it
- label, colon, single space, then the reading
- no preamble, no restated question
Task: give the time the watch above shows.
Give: 3:16
